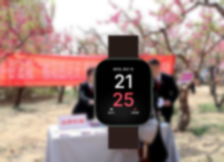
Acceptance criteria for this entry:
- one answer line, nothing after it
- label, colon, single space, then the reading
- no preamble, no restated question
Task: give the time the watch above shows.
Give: 21:25
